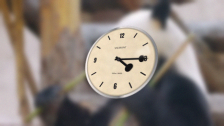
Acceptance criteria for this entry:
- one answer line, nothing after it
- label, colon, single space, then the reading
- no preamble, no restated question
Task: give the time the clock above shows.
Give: 4:15
